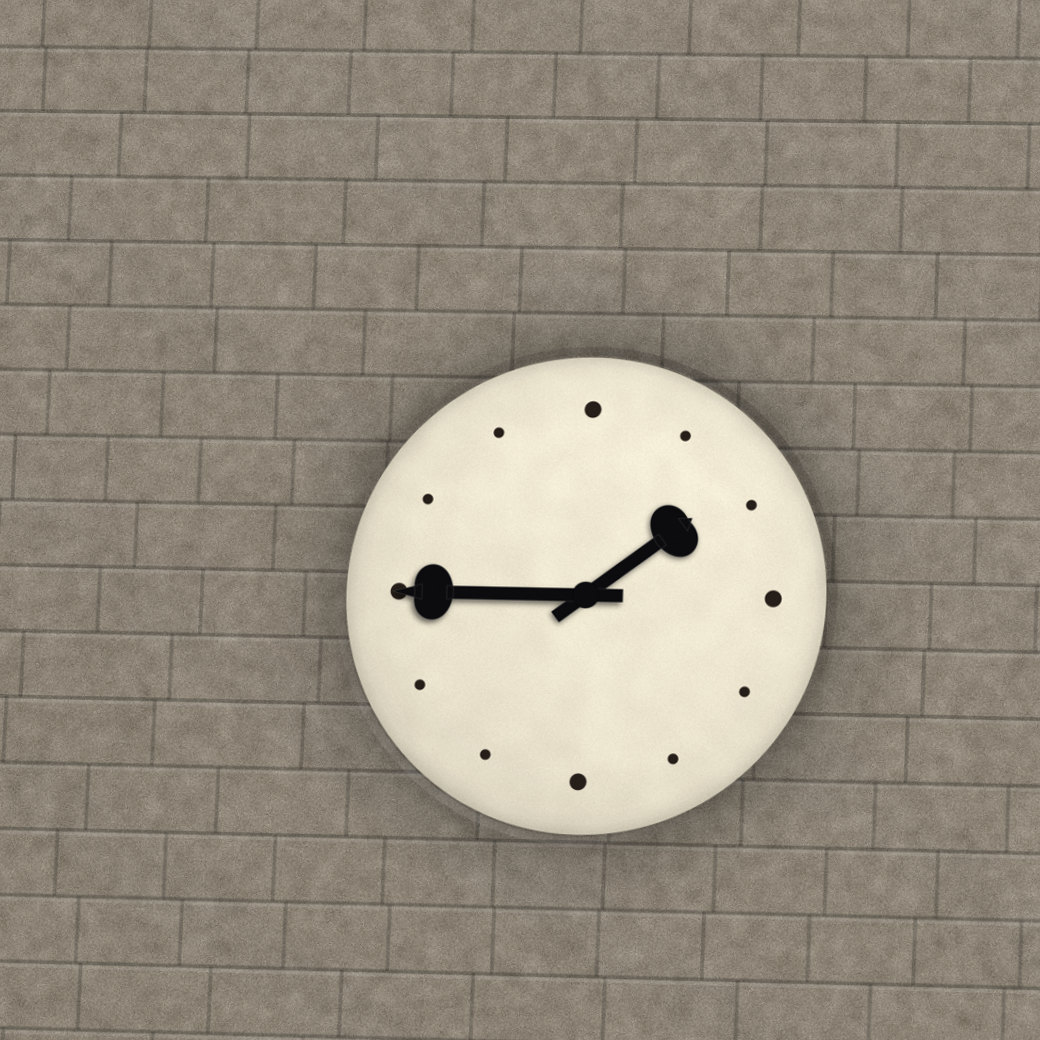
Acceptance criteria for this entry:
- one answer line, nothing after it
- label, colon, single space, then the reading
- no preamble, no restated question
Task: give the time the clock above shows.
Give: 1:45
